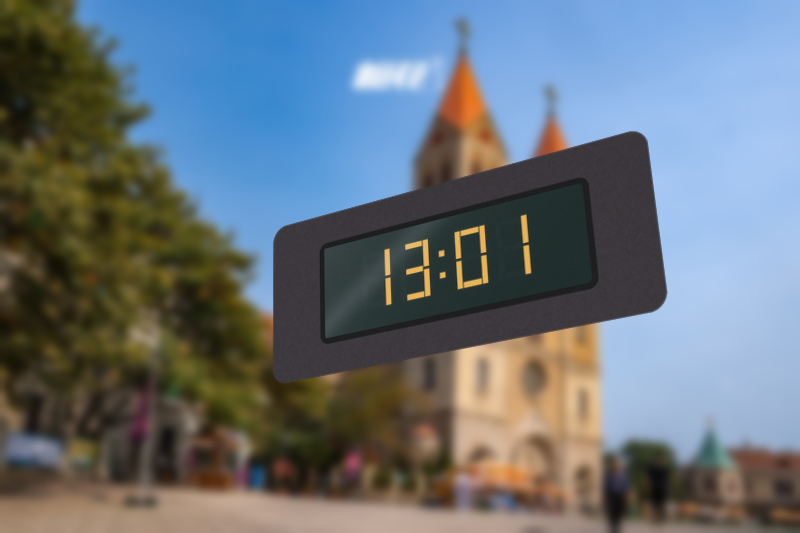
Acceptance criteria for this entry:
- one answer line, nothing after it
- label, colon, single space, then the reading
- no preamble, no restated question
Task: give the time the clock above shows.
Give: 13:01
